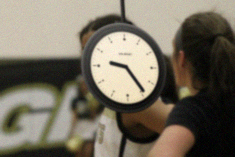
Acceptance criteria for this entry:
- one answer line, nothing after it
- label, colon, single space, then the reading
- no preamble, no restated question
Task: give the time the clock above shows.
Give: 9:24
